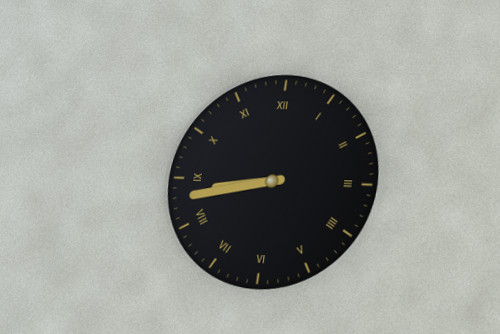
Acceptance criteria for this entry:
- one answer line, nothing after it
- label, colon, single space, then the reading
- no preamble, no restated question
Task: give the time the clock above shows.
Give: 8:43
